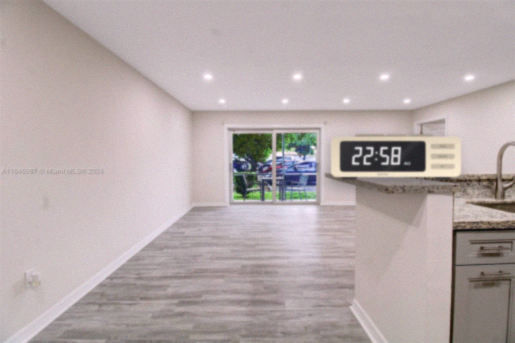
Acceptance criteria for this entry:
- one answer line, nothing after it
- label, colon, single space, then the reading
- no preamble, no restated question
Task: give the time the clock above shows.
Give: 22:58
